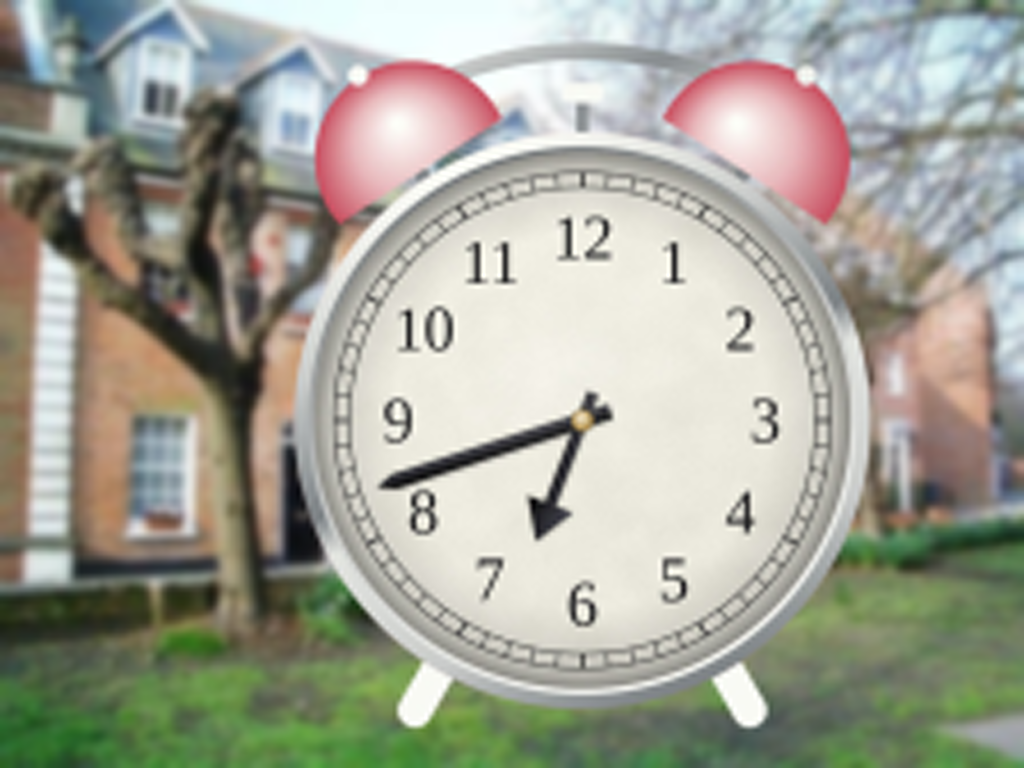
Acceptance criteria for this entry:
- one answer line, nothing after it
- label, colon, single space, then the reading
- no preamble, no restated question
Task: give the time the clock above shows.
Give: 6:42
